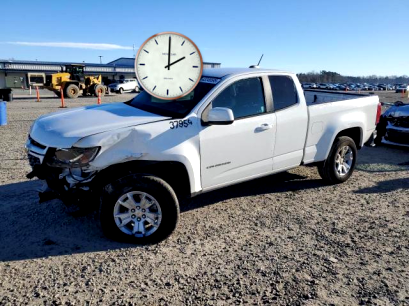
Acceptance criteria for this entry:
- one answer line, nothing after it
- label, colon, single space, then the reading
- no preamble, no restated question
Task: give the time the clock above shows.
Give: 2:00
